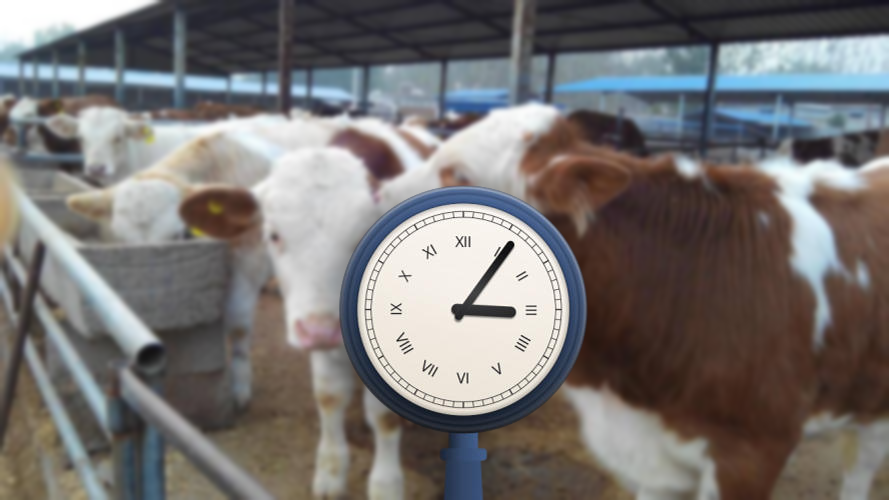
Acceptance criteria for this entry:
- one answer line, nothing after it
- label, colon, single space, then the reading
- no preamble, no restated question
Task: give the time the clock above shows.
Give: 3:06
